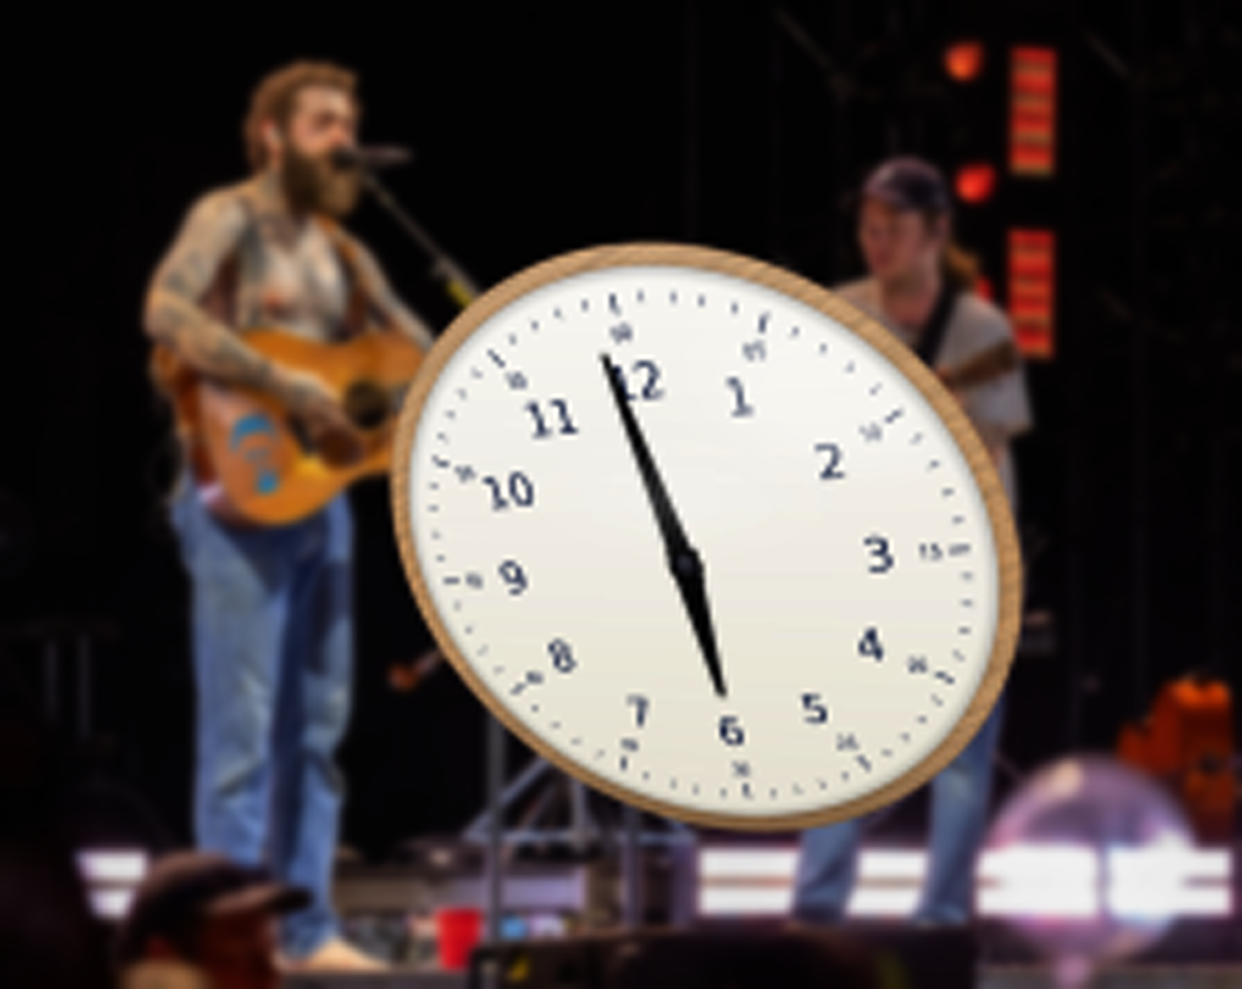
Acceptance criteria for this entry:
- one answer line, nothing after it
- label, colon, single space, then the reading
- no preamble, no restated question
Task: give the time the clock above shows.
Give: 5:59
